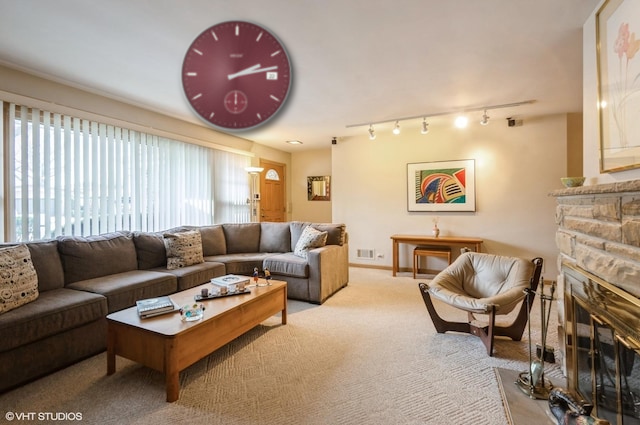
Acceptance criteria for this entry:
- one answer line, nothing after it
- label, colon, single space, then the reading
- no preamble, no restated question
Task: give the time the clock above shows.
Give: 2:13
